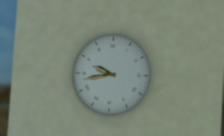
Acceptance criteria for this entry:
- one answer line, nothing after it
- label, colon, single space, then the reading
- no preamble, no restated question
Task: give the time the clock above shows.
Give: 9:43
